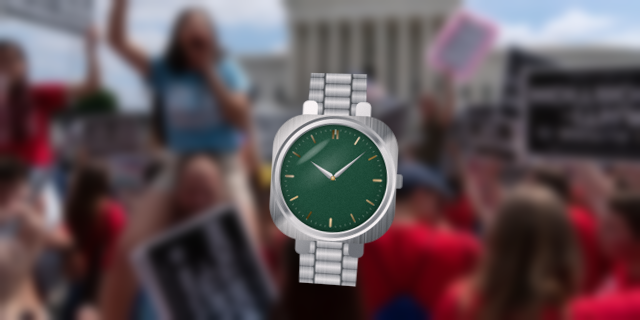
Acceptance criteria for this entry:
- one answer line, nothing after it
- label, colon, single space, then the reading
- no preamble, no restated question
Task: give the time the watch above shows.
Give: 10:08
